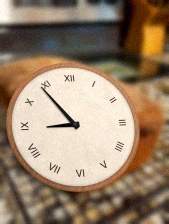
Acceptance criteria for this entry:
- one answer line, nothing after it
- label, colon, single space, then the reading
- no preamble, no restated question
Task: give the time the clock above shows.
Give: 8:54
